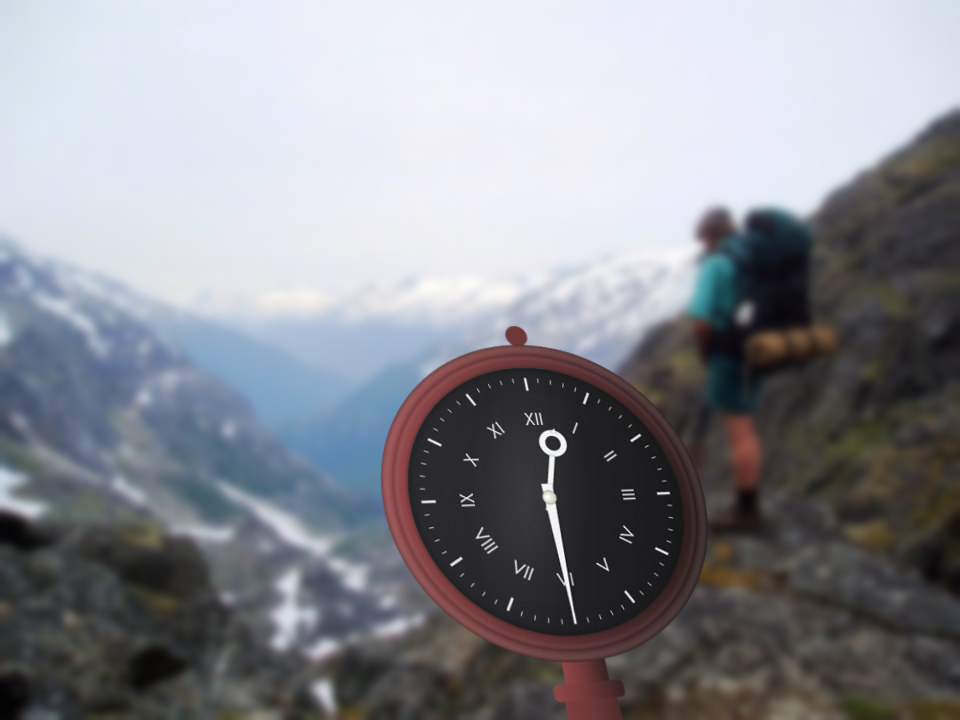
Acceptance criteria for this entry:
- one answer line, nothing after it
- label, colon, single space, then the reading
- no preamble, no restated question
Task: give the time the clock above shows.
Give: 12:30
